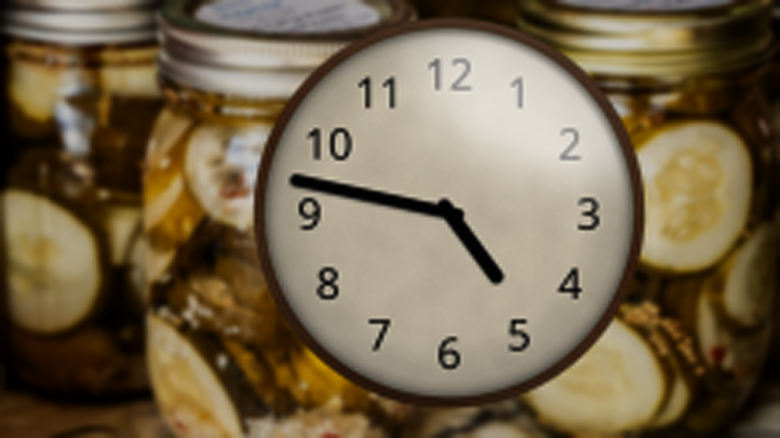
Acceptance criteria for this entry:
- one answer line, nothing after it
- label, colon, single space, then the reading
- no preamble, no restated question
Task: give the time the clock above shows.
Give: 4:47
